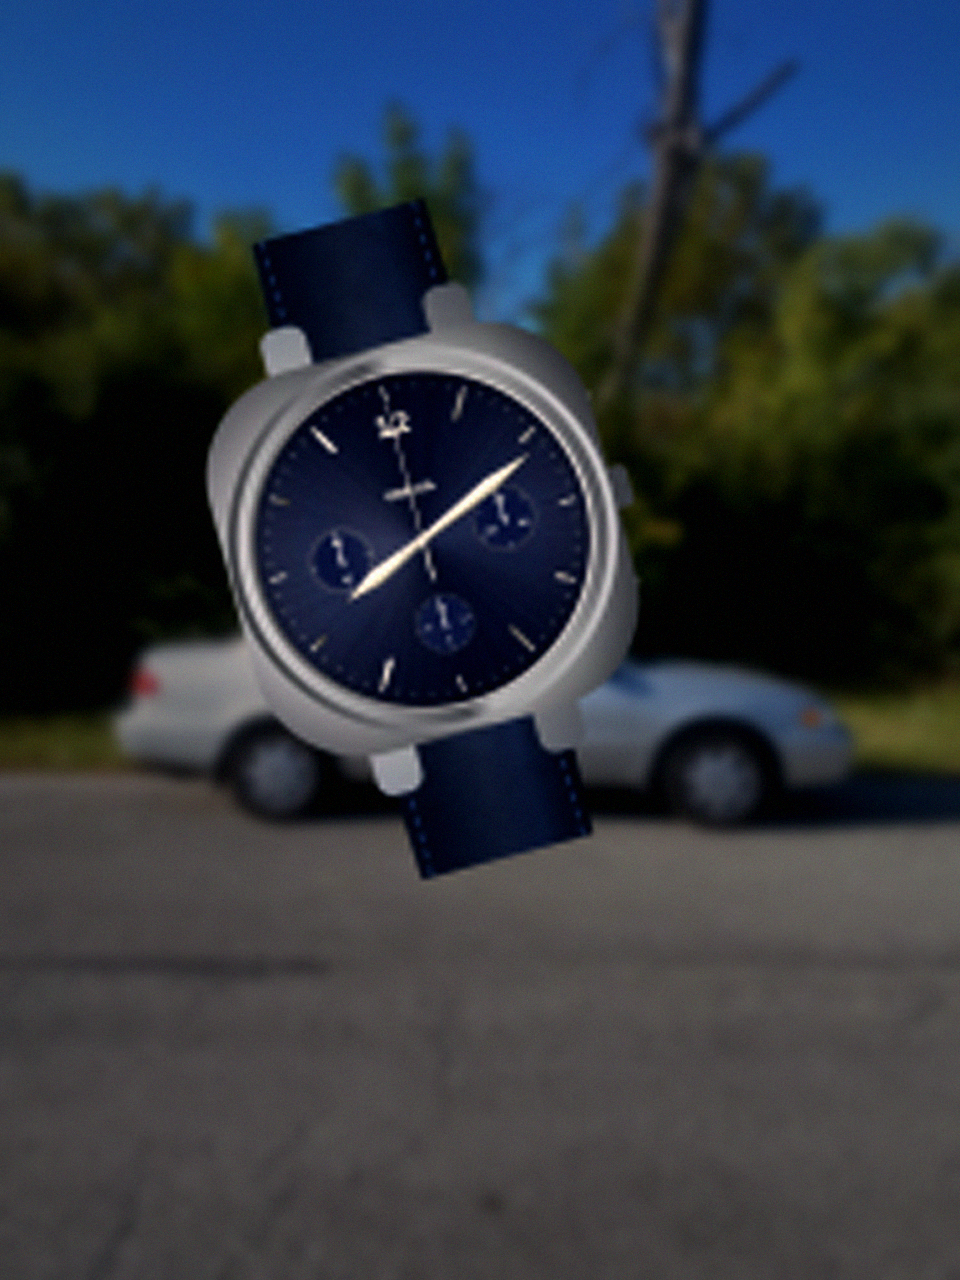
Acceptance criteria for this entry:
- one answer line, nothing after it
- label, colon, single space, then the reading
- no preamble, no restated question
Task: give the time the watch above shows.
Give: 8:11
